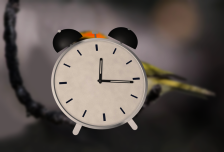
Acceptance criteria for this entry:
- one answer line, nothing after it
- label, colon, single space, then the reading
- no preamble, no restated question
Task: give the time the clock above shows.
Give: 12:16
